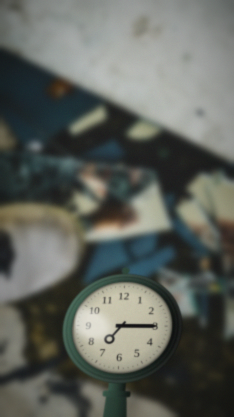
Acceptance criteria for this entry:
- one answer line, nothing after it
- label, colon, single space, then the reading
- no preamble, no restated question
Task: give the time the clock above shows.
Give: 7:15
